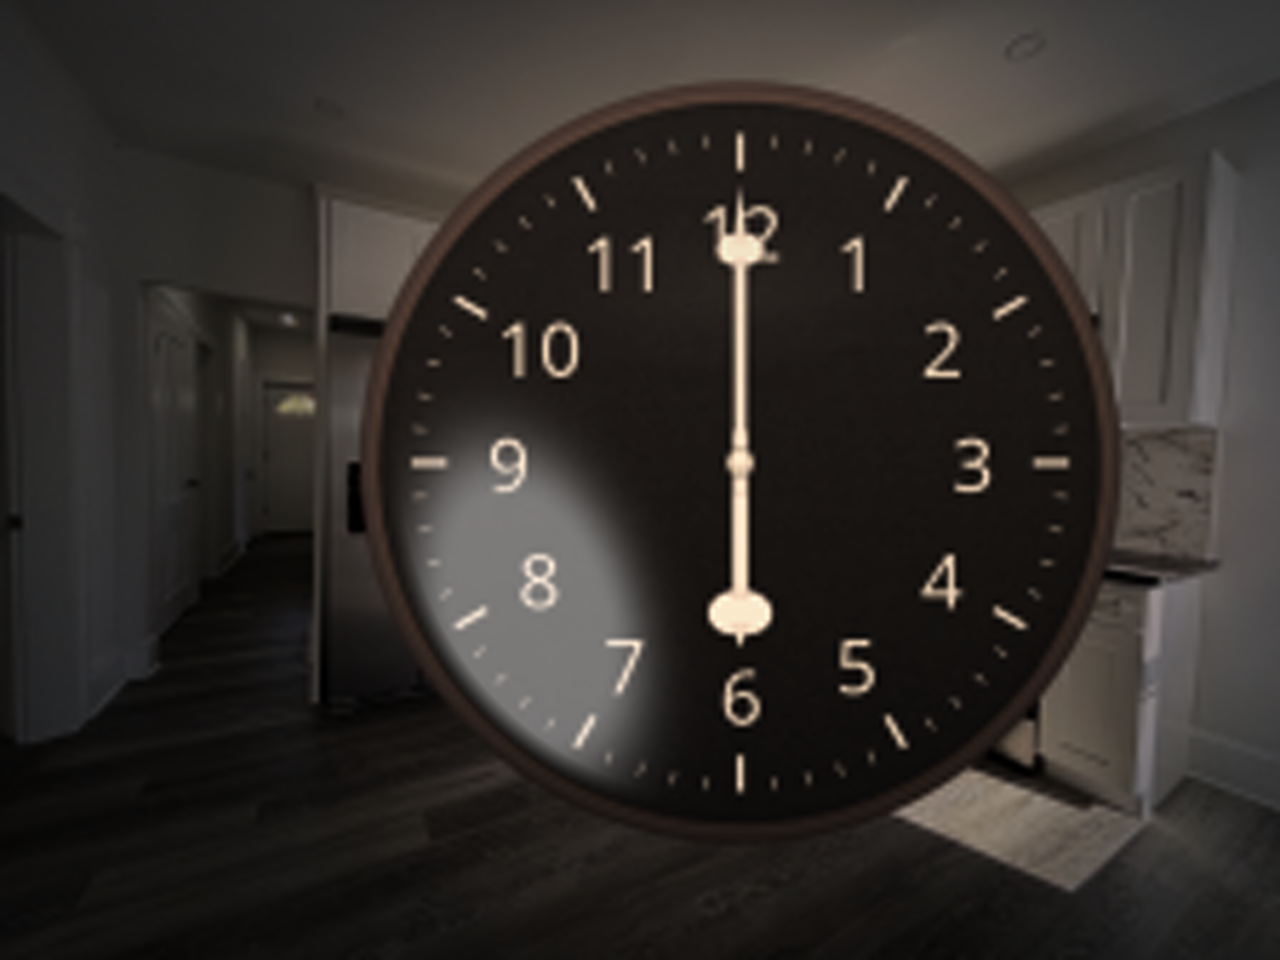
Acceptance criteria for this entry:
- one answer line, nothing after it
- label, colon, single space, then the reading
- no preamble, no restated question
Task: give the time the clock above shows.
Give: 6:00
